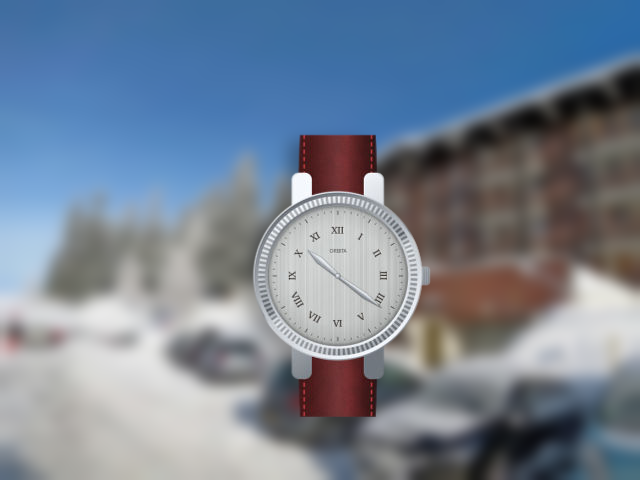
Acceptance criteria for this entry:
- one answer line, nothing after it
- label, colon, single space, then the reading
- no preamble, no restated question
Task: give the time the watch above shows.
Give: 10:21
